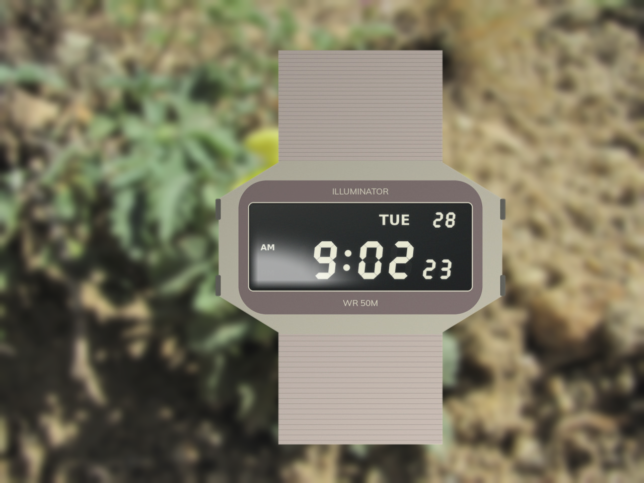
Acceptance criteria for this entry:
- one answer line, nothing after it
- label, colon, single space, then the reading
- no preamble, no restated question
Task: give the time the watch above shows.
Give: 9:02:23
